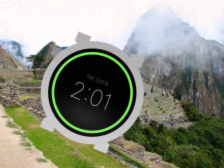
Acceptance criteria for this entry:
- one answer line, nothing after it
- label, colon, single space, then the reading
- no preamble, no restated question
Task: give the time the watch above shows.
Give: 2:01
